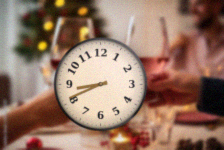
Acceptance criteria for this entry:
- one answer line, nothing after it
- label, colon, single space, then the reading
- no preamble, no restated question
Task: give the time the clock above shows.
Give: 8:41
